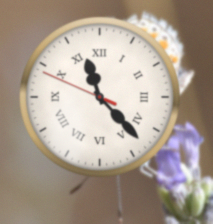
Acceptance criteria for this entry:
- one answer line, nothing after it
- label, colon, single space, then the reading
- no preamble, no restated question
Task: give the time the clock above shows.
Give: 11:22:49
